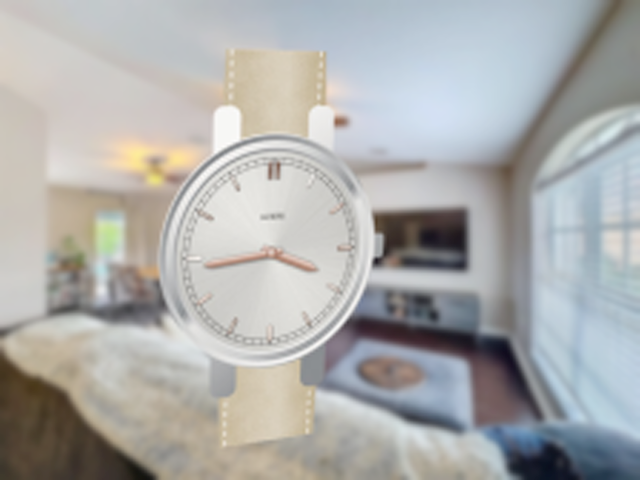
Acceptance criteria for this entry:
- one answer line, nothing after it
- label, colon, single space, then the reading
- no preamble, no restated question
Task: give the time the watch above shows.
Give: 3:44
